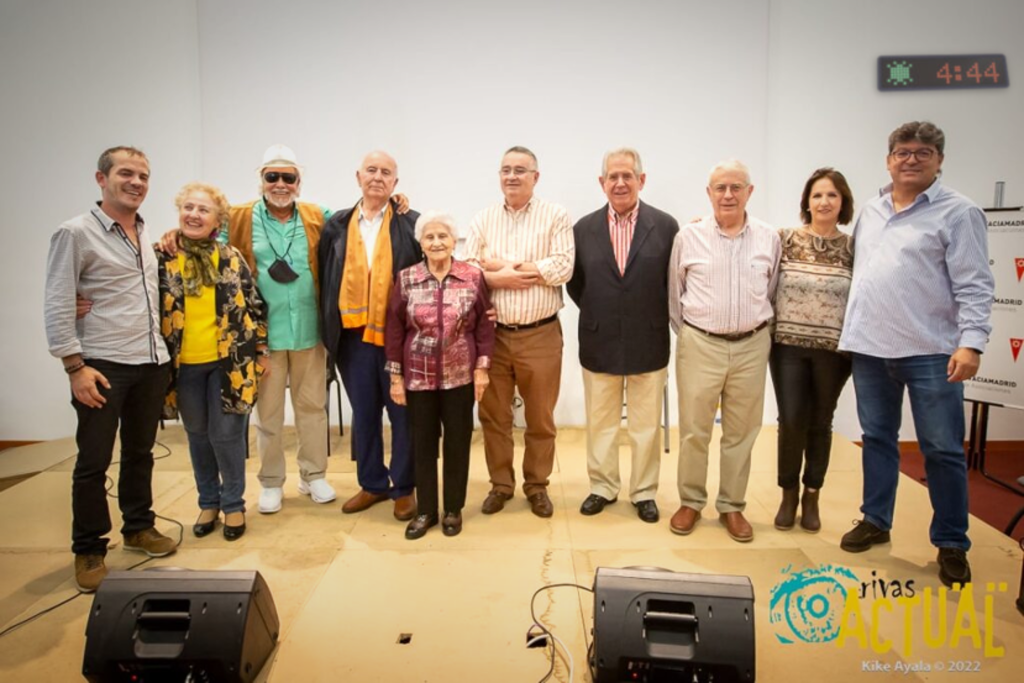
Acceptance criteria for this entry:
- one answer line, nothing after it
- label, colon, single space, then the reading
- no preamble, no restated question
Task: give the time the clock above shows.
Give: 4:44
